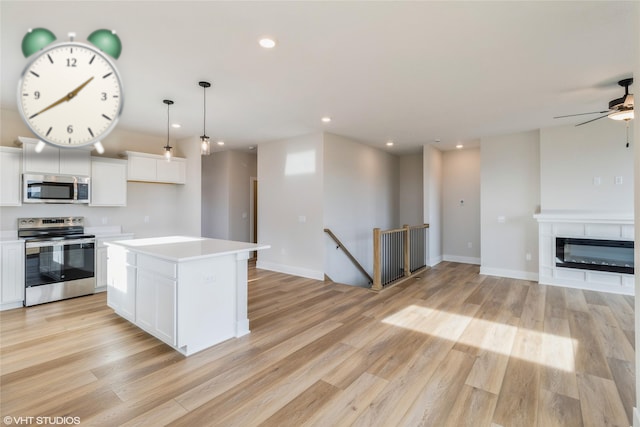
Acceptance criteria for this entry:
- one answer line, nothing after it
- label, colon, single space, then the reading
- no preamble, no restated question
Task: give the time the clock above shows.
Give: 1:40
